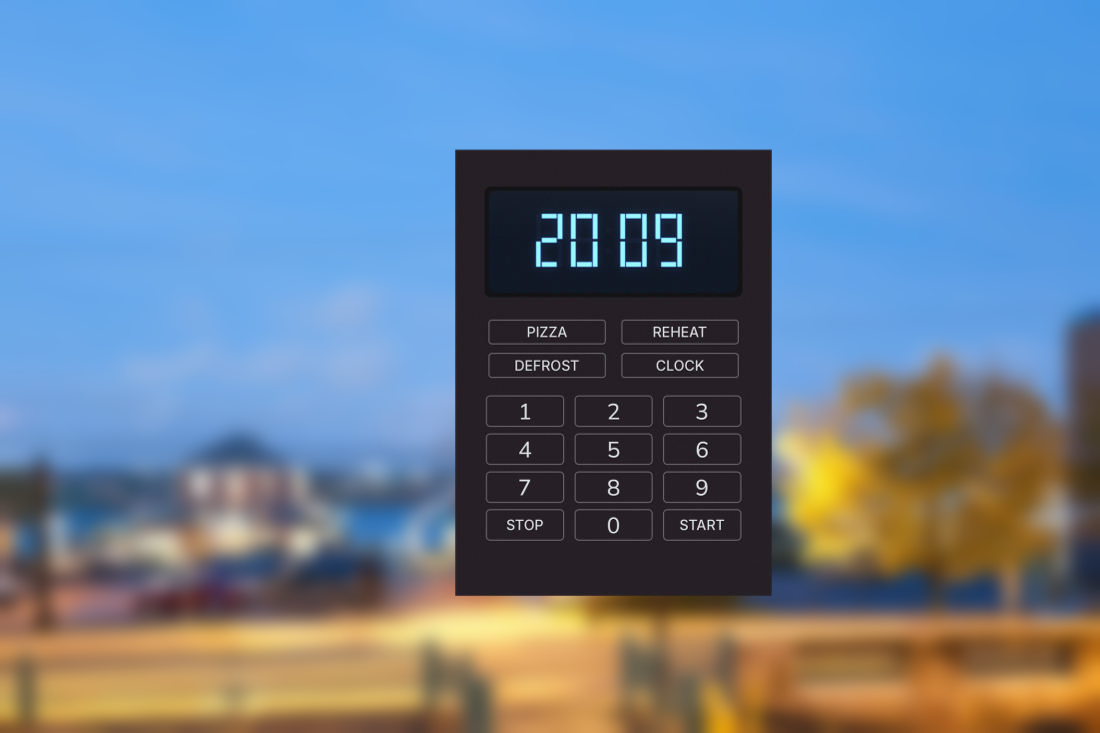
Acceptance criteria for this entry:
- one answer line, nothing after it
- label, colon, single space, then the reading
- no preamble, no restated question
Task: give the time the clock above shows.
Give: 20:09
